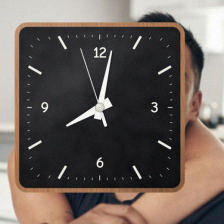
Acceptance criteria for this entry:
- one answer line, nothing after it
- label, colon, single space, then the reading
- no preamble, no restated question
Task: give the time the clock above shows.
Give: 8:01:57
